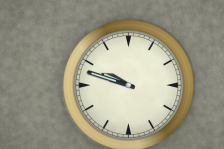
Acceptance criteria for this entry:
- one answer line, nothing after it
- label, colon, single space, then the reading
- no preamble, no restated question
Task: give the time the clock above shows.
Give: 9:48
